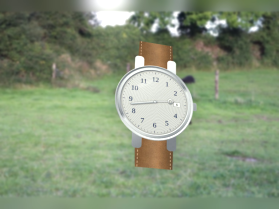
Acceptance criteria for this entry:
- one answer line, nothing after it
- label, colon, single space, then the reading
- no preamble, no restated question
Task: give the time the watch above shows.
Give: 2:43
